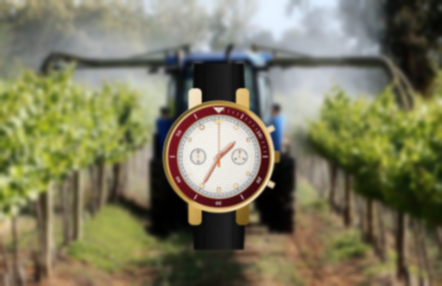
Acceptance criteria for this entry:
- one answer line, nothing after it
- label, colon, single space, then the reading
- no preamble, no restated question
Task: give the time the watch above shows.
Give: 1:35
